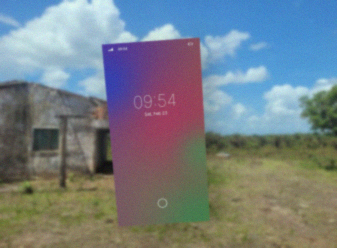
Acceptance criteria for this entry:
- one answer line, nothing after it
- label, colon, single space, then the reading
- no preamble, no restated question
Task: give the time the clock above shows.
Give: 9:54
